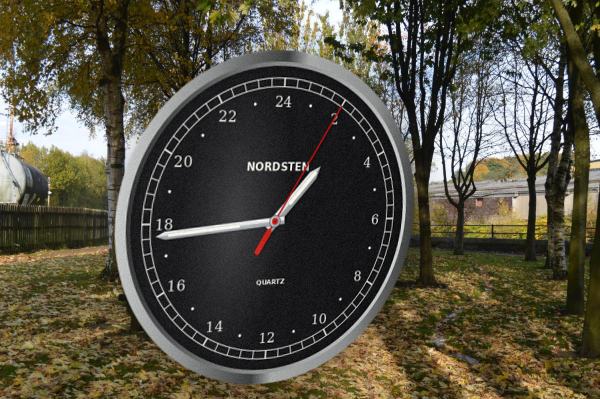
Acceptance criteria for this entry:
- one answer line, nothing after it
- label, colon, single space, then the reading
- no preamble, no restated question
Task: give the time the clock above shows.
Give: 2:44:05
